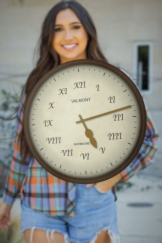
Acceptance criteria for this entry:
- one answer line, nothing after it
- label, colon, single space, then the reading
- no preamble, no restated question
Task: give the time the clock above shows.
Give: 5:13
